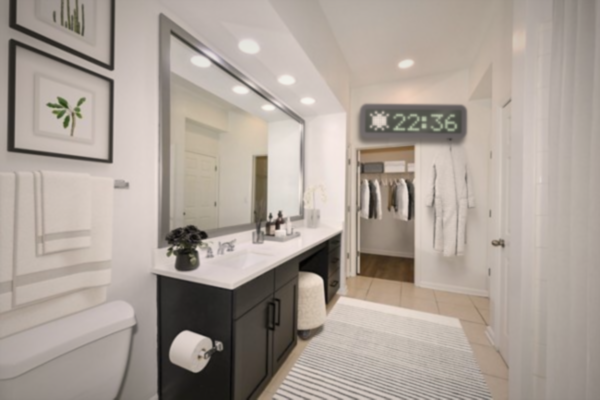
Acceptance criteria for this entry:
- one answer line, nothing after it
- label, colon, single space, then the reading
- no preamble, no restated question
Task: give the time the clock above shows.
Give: 22:36
